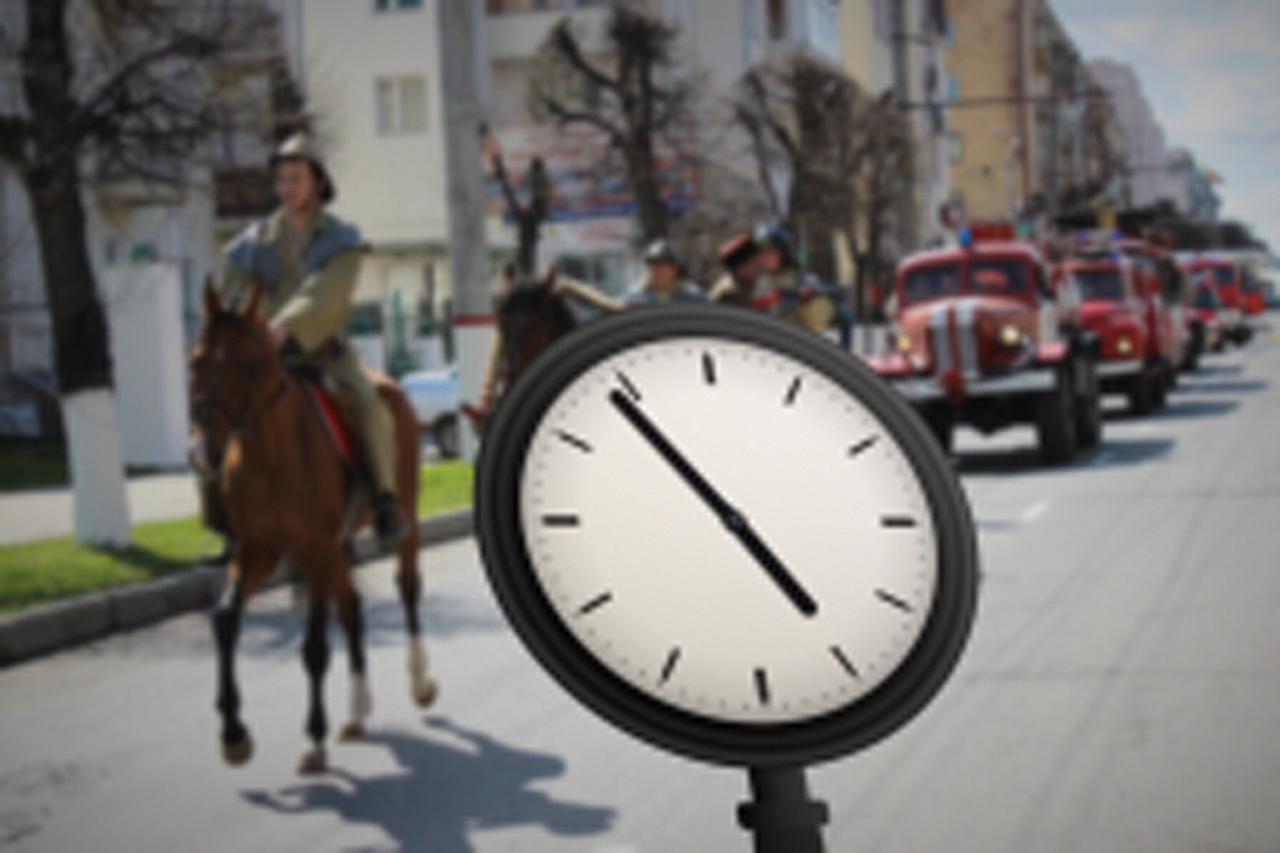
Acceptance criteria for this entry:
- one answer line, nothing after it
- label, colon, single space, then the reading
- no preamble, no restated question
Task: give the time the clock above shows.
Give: 4:54
